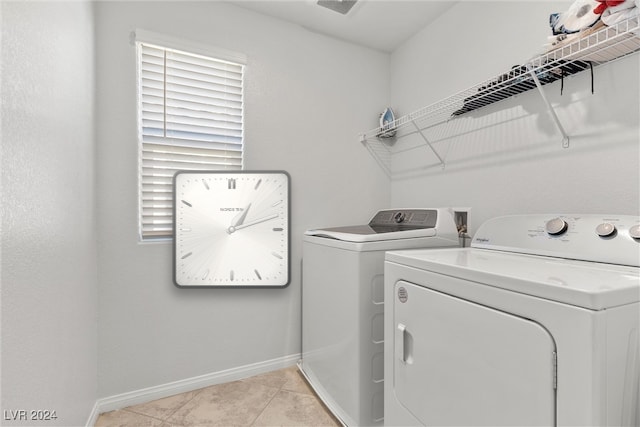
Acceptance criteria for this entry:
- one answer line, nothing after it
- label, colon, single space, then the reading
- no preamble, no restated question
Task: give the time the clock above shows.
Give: 1:12
